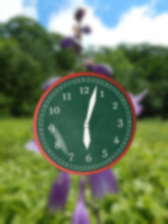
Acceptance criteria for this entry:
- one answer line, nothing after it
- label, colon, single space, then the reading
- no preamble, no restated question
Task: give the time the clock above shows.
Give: 6:03
